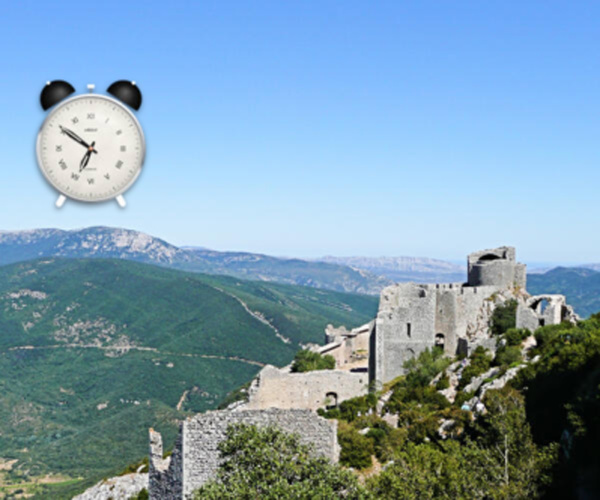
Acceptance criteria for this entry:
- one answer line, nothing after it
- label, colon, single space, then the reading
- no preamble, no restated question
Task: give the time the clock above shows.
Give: 6:51
